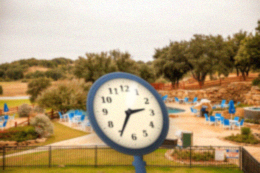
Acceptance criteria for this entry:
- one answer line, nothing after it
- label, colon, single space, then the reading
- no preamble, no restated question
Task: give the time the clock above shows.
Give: 2:35
